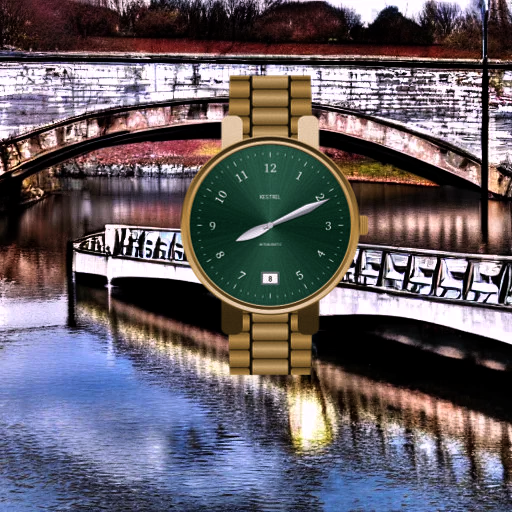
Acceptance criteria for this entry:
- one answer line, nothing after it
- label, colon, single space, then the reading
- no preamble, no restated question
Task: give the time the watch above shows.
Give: 8:11
